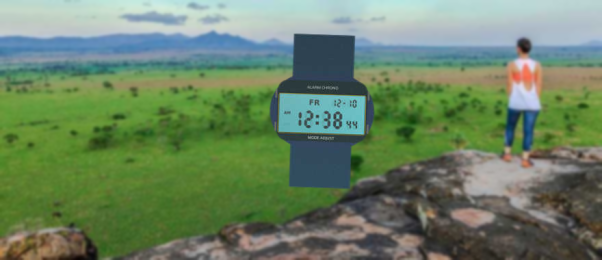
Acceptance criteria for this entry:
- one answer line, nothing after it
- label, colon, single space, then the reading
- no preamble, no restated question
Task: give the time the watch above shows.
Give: 12:38:44
